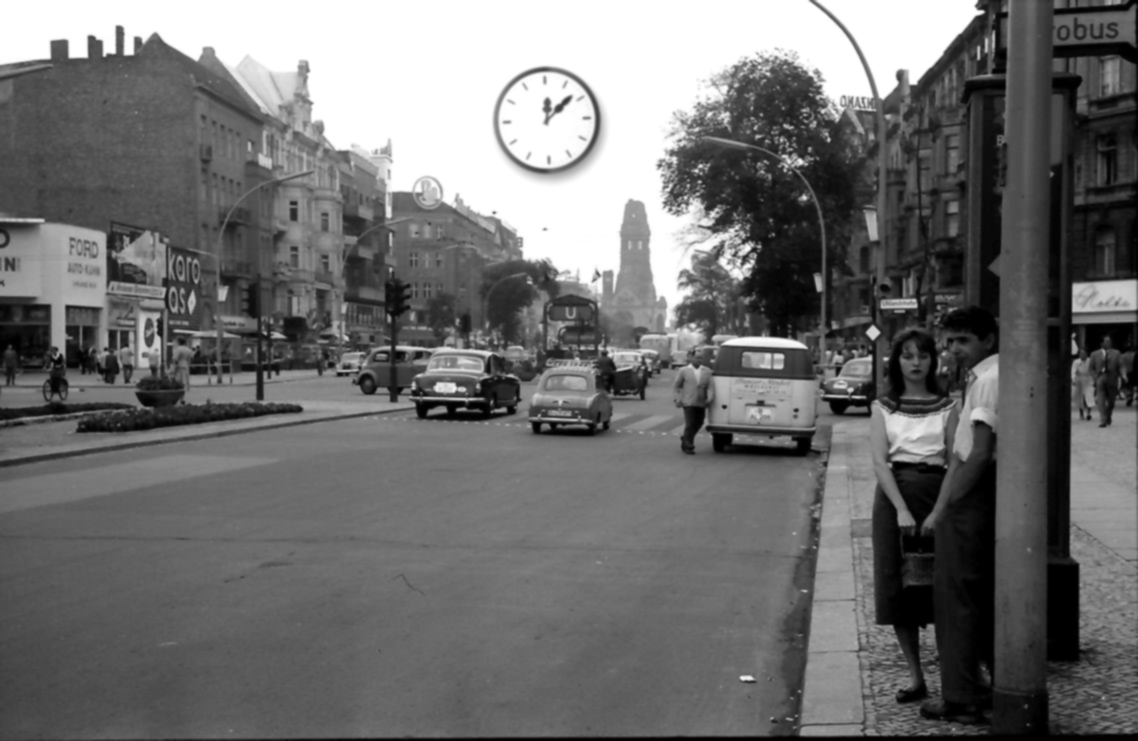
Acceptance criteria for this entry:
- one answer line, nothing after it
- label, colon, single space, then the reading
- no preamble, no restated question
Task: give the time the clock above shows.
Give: 12:08
